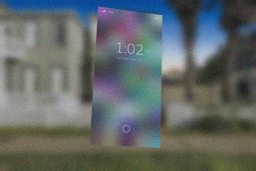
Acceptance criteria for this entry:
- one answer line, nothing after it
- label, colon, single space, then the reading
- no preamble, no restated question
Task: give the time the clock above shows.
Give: 1:02
